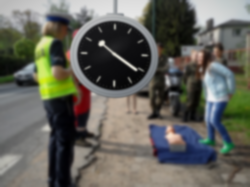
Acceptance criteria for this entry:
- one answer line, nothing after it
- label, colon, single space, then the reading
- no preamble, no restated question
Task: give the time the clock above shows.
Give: 10:21
